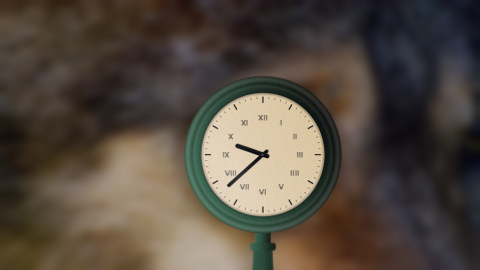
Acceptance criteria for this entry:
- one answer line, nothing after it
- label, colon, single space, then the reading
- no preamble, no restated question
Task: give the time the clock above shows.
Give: 9:38
